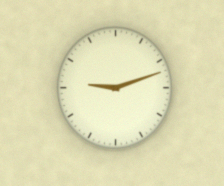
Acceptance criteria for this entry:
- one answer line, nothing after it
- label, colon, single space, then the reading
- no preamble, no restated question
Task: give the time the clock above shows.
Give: 9:12
